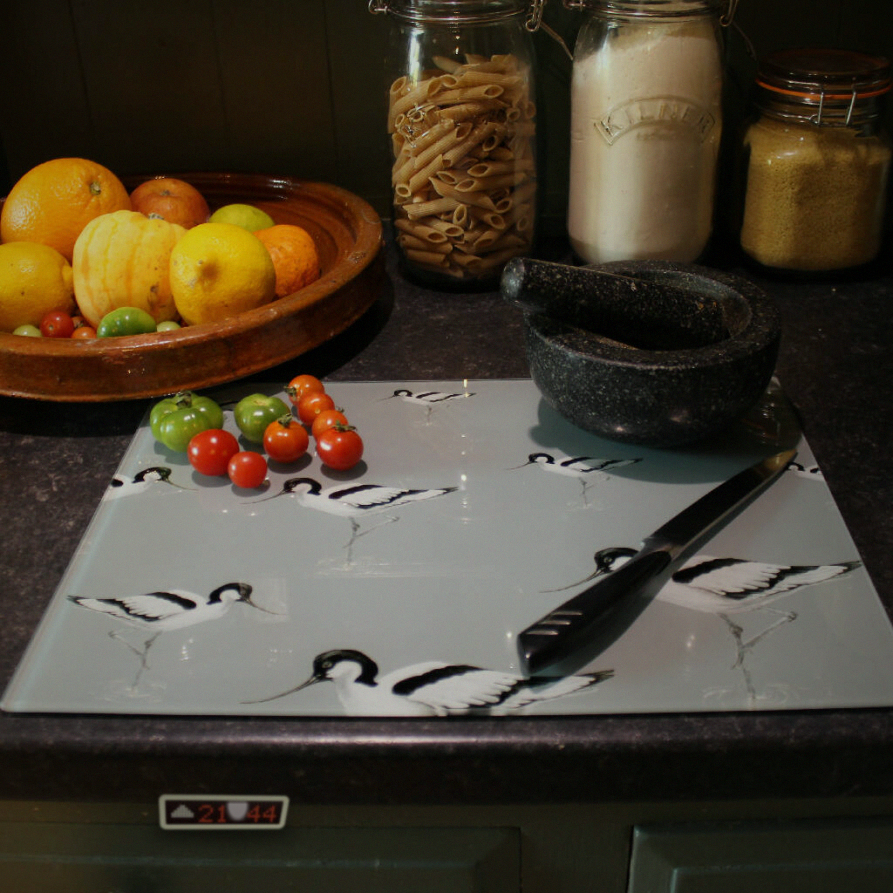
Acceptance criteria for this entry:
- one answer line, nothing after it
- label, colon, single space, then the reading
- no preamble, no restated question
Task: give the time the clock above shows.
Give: 21:44
